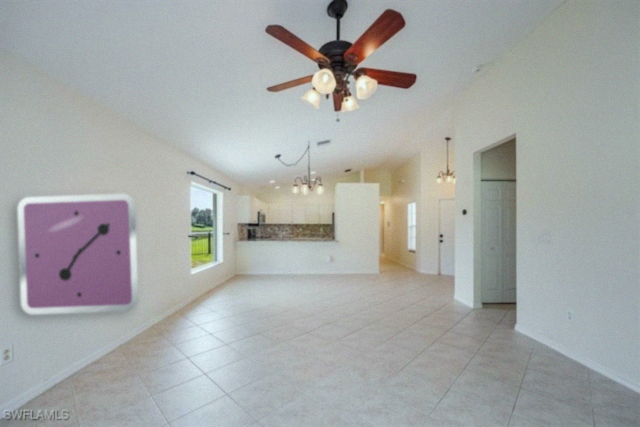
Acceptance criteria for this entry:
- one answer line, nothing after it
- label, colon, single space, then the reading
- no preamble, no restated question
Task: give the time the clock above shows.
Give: 7:08
